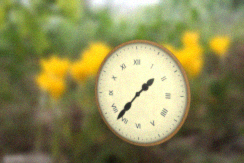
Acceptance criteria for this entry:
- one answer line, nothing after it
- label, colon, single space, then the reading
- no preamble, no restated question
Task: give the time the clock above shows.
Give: 1:37
